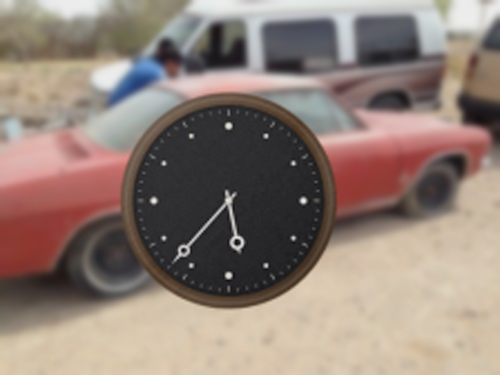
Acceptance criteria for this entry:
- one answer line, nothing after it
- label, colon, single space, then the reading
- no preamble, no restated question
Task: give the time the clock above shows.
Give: 5:37
